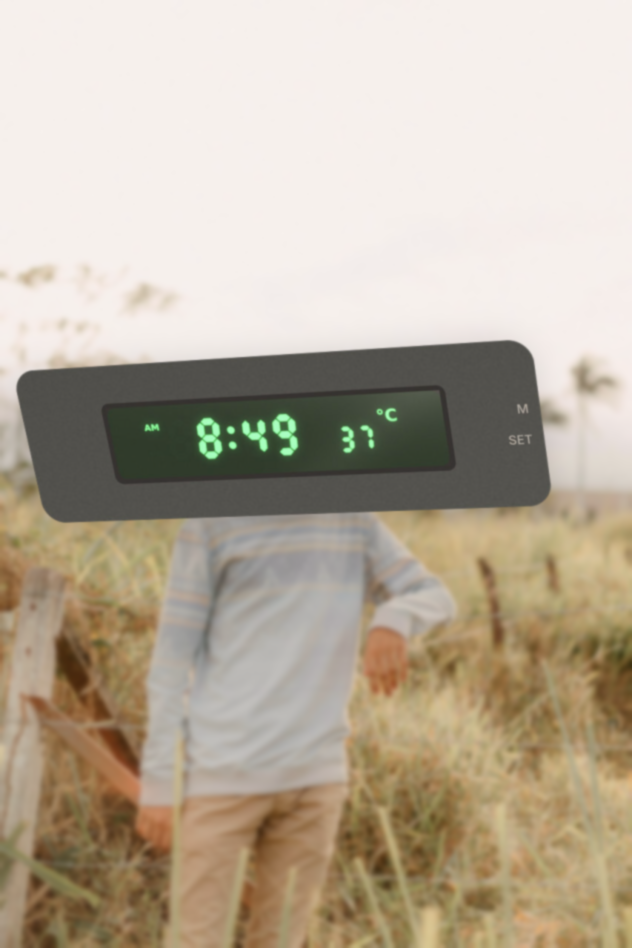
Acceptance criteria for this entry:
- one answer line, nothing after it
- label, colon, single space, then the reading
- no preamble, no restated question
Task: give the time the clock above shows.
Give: 8:49
